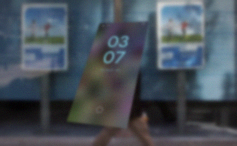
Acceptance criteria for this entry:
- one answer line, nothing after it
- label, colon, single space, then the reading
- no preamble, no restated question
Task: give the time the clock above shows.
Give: 3:07
